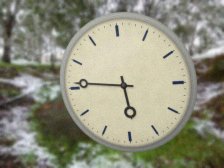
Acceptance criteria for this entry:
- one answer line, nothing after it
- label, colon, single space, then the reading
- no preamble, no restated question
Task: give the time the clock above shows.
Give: 5:46
